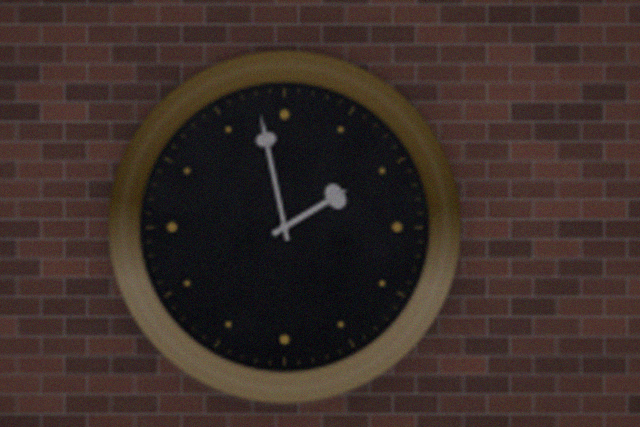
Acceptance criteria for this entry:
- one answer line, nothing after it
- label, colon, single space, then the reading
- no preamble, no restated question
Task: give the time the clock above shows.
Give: 1:58
